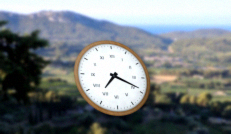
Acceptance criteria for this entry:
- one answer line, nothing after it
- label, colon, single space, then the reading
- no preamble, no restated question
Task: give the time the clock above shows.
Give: 7:19
